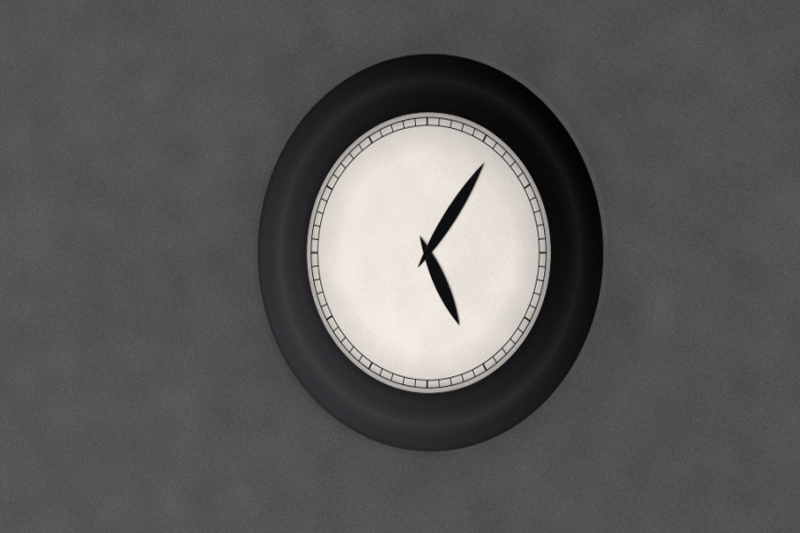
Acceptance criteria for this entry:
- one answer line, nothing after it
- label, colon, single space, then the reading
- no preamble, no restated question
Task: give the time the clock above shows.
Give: 5:06
